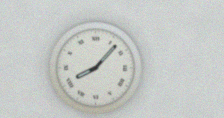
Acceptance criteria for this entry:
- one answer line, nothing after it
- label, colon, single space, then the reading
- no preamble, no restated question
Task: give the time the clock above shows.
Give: 8:07
